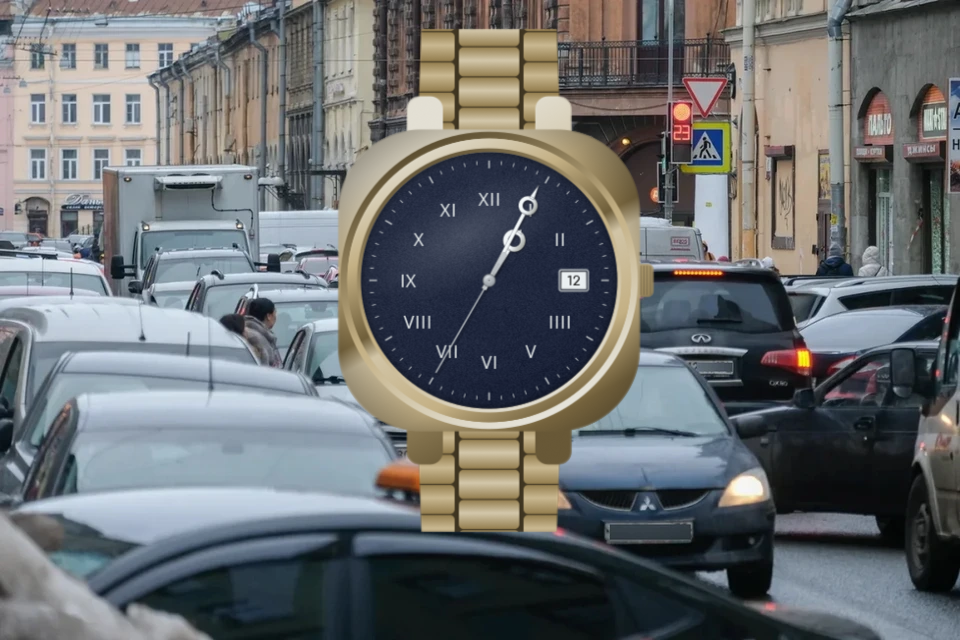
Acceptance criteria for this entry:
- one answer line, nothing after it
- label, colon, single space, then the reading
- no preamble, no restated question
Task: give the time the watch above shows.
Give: 1:04:35
